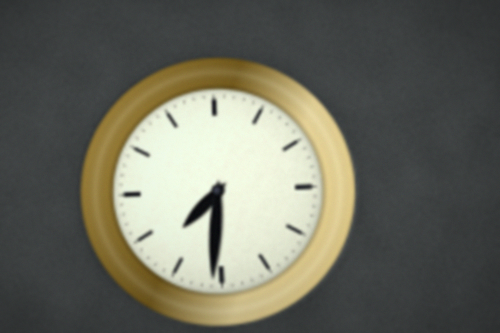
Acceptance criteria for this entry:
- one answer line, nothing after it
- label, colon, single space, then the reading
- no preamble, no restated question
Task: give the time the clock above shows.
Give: 7:31
